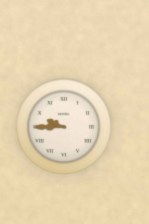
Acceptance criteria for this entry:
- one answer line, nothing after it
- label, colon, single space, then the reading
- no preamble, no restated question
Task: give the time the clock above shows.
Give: 9:45
